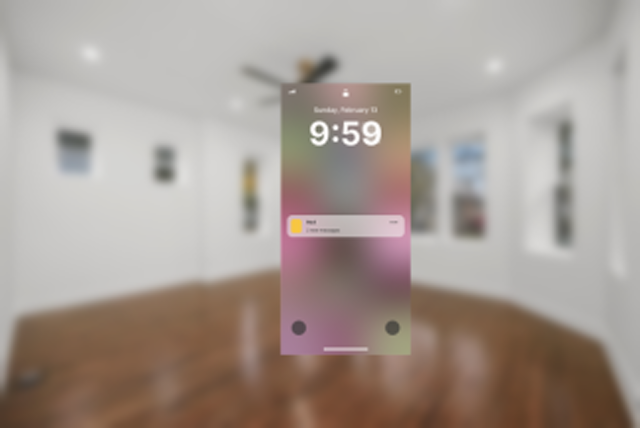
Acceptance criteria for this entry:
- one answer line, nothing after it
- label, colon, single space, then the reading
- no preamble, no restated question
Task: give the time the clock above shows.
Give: 9:59
